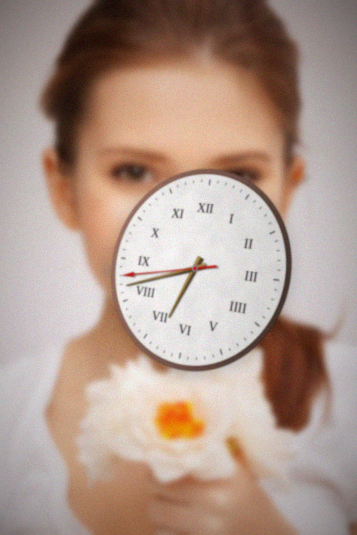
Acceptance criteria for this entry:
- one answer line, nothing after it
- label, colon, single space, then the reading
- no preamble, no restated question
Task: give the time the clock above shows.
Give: 6:41:43
